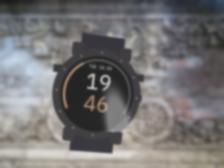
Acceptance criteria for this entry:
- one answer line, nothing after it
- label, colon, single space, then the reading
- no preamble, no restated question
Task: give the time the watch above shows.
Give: 19:46
